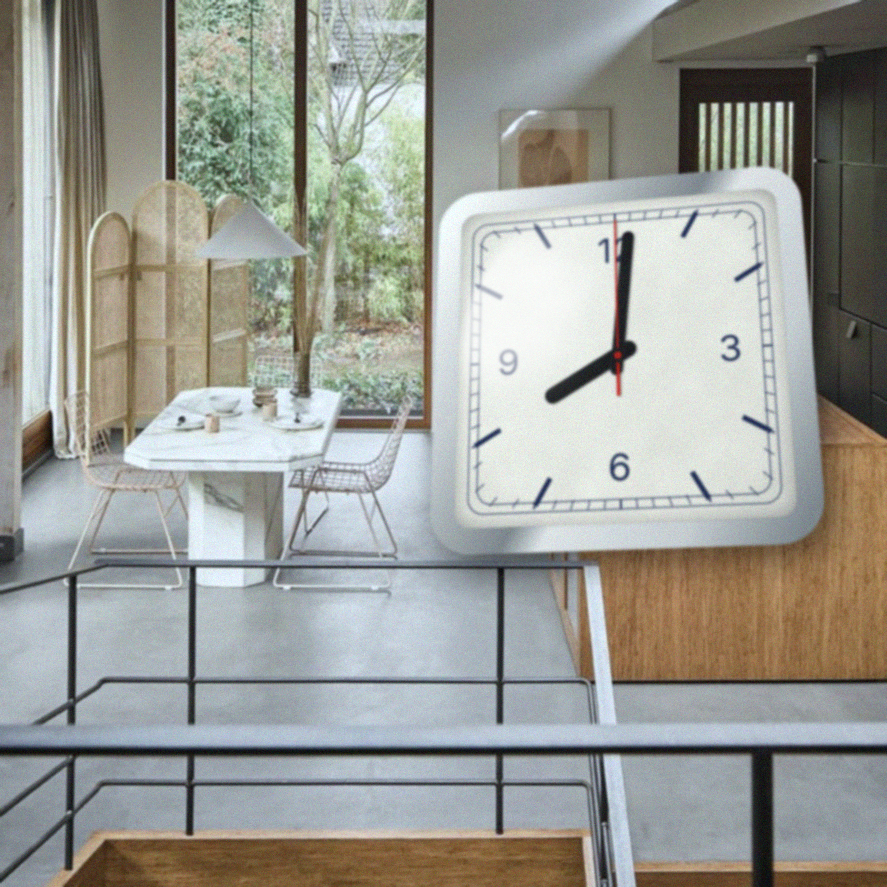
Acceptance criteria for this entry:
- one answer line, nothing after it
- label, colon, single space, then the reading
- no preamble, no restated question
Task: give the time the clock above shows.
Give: 8:01:00
